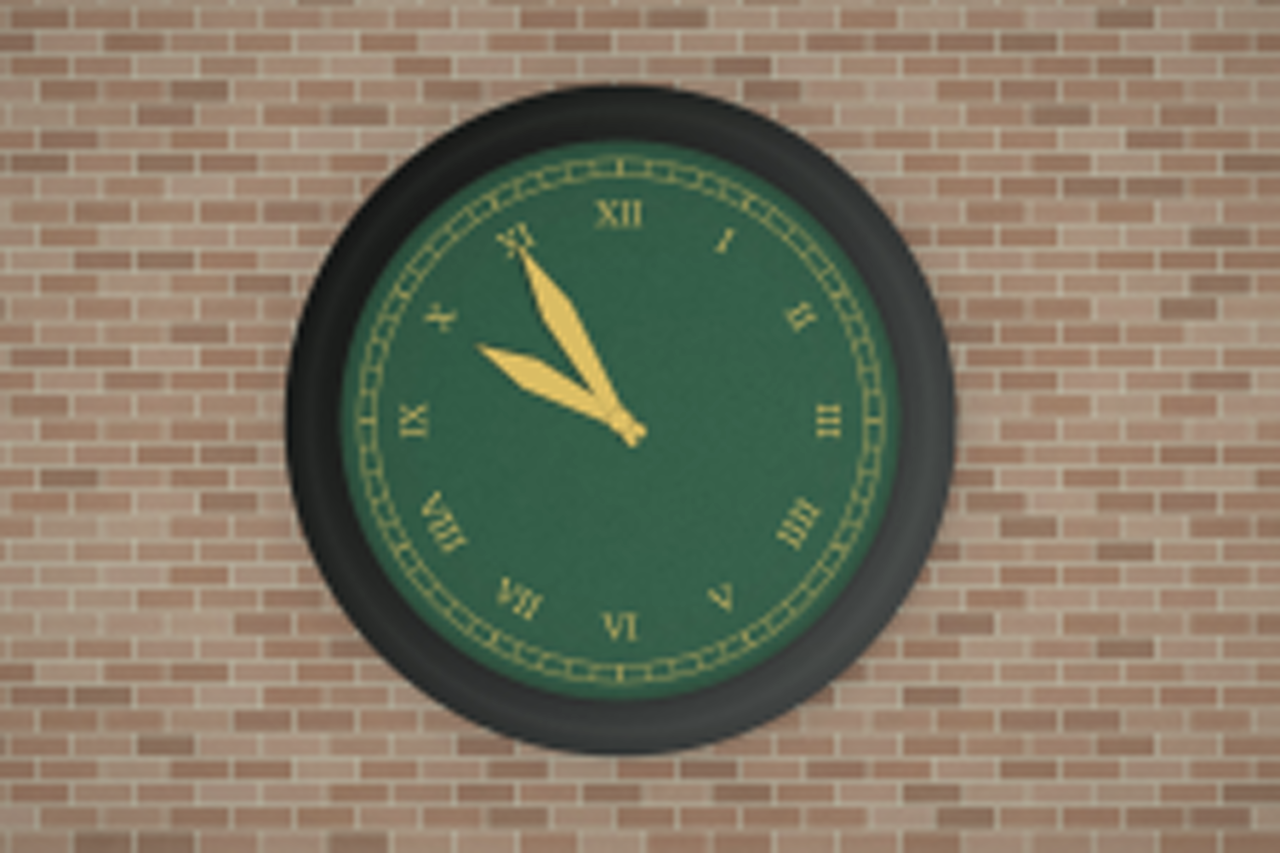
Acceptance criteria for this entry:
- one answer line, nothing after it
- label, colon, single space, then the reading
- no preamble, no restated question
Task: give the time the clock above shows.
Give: 9:55
